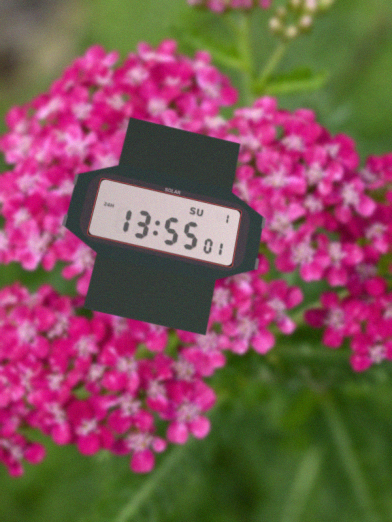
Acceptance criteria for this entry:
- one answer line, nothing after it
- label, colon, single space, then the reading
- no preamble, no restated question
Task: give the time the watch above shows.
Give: 13:55:01
